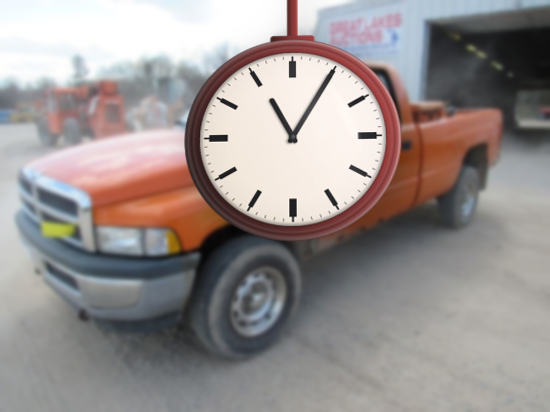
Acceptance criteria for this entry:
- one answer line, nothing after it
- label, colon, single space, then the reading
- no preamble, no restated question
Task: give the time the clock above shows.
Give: 11:05
